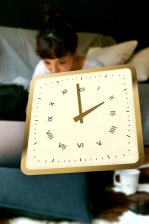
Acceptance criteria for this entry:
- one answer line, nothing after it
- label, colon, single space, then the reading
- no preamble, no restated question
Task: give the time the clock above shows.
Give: 1:59
